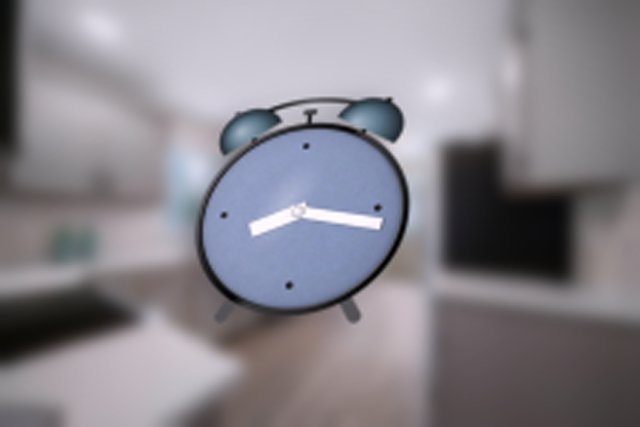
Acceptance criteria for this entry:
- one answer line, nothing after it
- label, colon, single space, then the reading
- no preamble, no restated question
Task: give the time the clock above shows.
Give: 8:17
